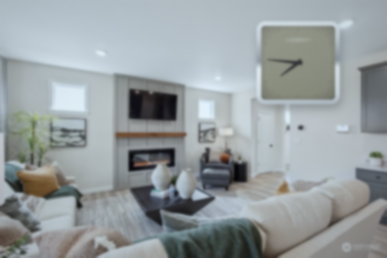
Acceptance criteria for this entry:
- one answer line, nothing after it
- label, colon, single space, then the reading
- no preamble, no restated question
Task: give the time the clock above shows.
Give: 7:46
